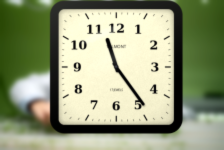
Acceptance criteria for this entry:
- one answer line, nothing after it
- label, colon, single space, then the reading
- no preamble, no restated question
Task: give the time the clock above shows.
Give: 11:24
